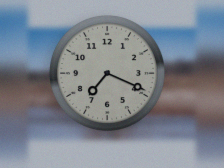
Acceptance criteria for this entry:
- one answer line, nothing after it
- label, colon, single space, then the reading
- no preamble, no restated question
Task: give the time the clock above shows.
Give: 7:19
